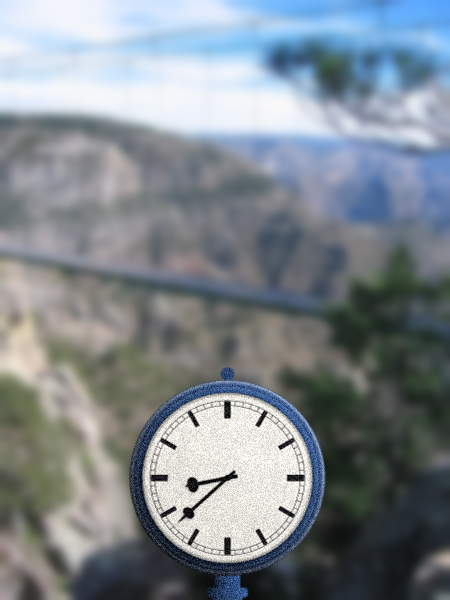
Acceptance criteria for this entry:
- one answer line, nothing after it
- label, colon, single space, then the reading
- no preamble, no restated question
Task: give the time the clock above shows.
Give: 8:38
